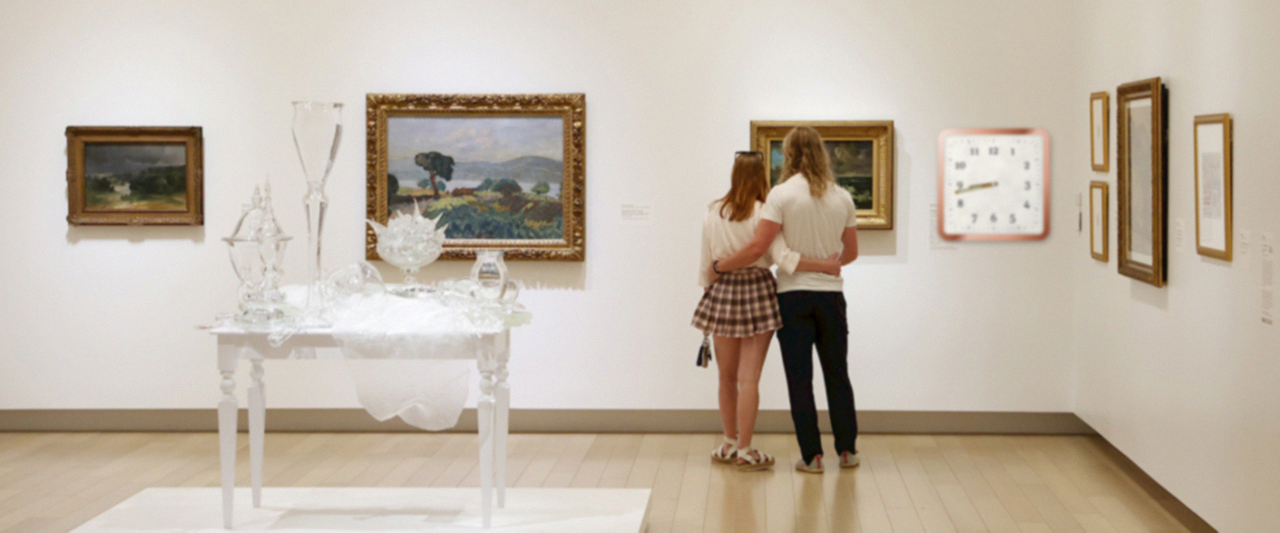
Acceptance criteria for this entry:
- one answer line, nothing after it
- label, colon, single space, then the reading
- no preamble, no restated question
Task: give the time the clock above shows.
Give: 8:43
